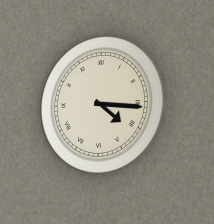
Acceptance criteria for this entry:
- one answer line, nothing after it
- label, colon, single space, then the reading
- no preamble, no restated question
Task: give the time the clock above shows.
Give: 4:16
